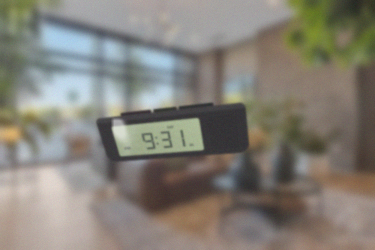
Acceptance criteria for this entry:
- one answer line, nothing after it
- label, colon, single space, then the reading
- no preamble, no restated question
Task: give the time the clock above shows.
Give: 9:31
